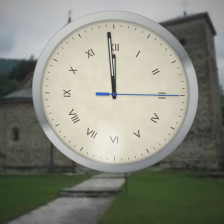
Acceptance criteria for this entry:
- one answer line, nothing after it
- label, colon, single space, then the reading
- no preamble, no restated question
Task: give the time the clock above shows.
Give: 11:59:15
